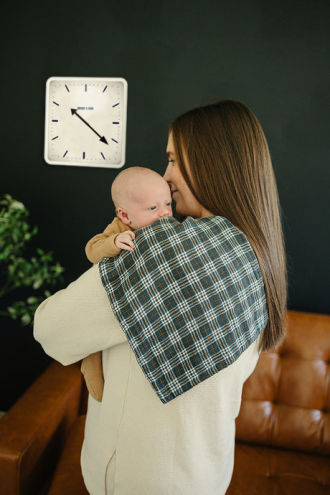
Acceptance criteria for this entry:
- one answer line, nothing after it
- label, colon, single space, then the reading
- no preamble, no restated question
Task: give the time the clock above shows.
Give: 10:22
